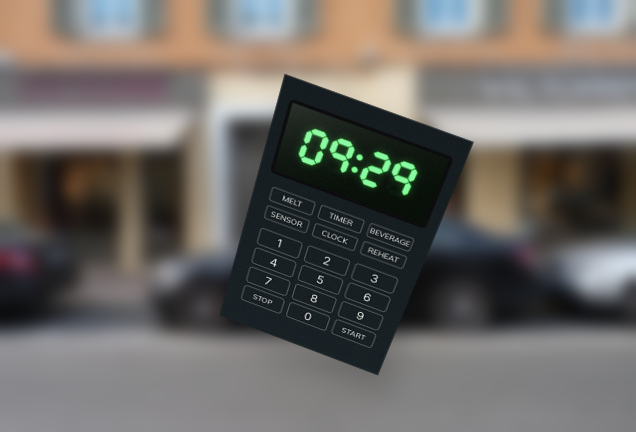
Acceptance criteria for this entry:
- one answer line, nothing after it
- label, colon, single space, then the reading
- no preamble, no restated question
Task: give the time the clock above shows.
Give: 9:29
